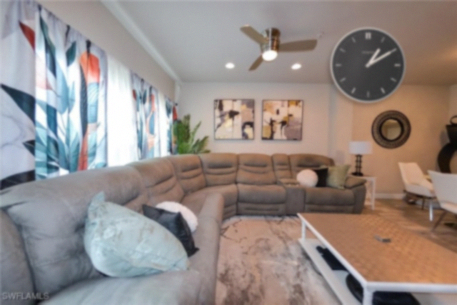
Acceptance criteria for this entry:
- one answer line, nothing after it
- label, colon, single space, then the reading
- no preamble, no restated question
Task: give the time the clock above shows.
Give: 1:10
